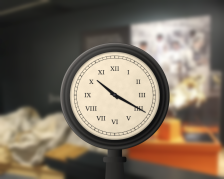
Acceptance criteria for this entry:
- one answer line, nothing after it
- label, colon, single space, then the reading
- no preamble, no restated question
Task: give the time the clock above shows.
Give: 10:20
